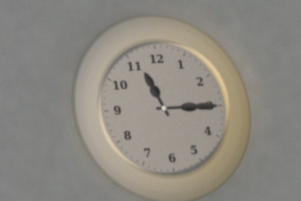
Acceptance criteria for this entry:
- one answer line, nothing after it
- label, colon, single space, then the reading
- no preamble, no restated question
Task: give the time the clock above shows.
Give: 11:15
